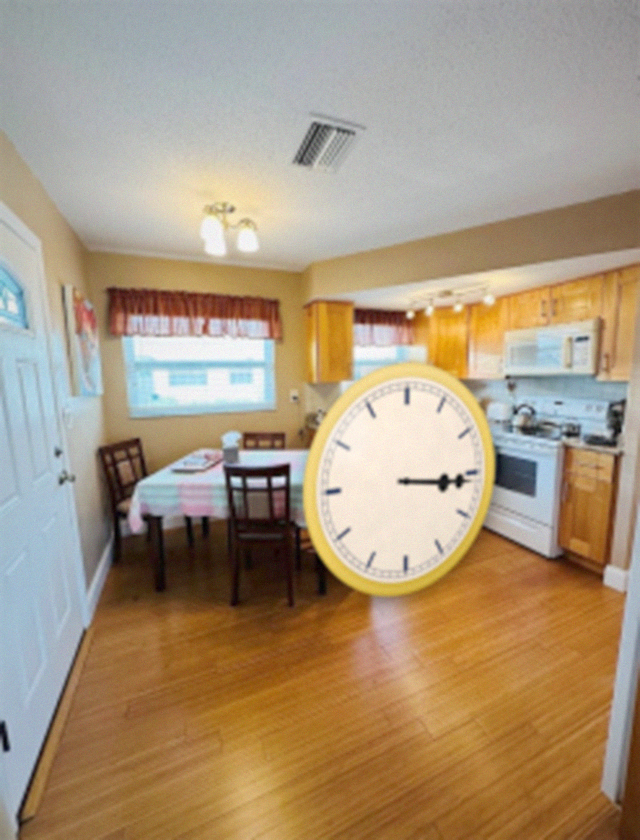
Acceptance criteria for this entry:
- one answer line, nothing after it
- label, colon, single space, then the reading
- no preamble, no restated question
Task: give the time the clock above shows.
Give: 3:16
